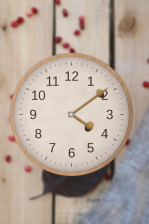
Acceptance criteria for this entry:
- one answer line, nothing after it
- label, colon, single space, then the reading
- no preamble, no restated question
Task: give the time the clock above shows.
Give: 4:09
